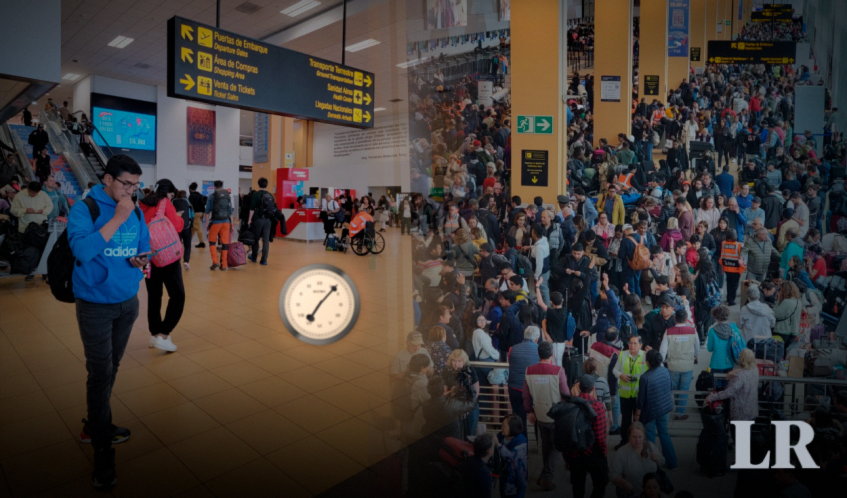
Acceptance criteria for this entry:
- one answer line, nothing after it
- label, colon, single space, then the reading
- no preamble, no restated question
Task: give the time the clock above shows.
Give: 7:07
